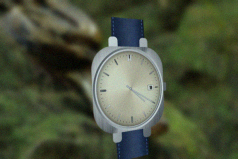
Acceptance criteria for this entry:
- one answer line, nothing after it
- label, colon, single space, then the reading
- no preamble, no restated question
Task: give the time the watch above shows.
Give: 4:20
